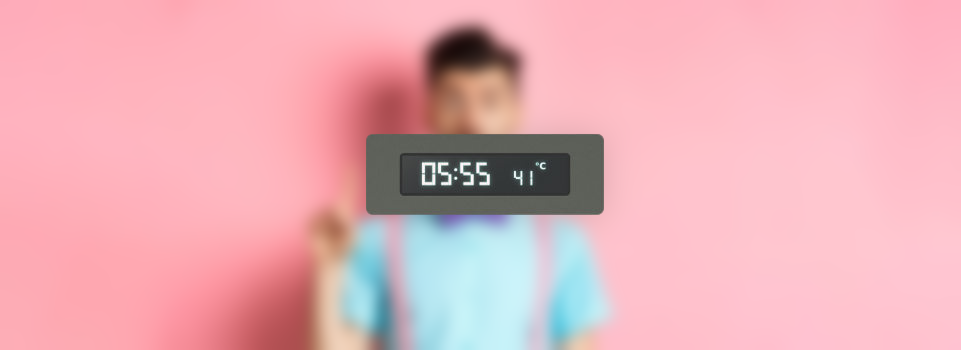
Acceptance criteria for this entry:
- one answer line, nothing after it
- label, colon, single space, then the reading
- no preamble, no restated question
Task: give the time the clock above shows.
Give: 5:55
